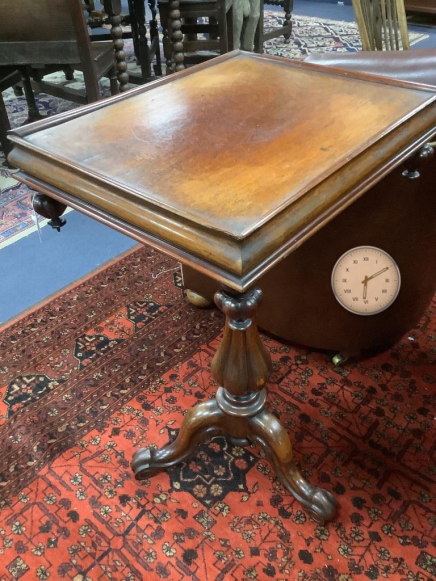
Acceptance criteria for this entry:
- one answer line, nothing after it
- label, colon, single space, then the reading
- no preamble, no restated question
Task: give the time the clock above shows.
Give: 6:10
